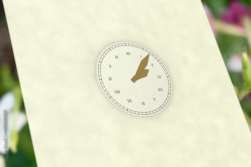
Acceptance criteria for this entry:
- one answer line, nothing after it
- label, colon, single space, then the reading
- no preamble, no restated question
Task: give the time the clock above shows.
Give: 2:07
